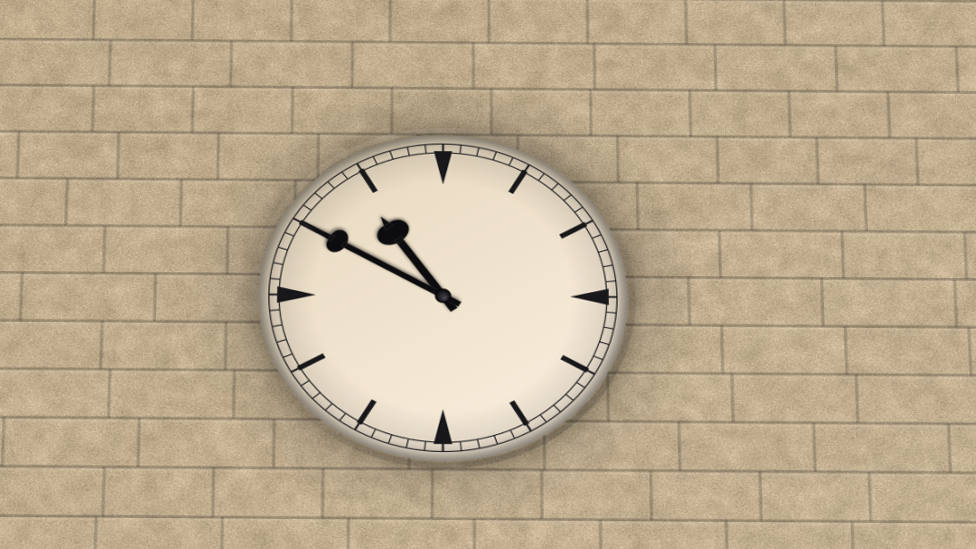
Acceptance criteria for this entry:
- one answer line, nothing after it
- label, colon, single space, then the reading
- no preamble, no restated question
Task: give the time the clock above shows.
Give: 10:50
